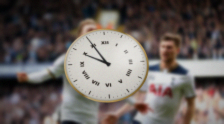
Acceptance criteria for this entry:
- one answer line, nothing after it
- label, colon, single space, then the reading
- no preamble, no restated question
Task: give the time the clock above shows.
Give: 9:55
